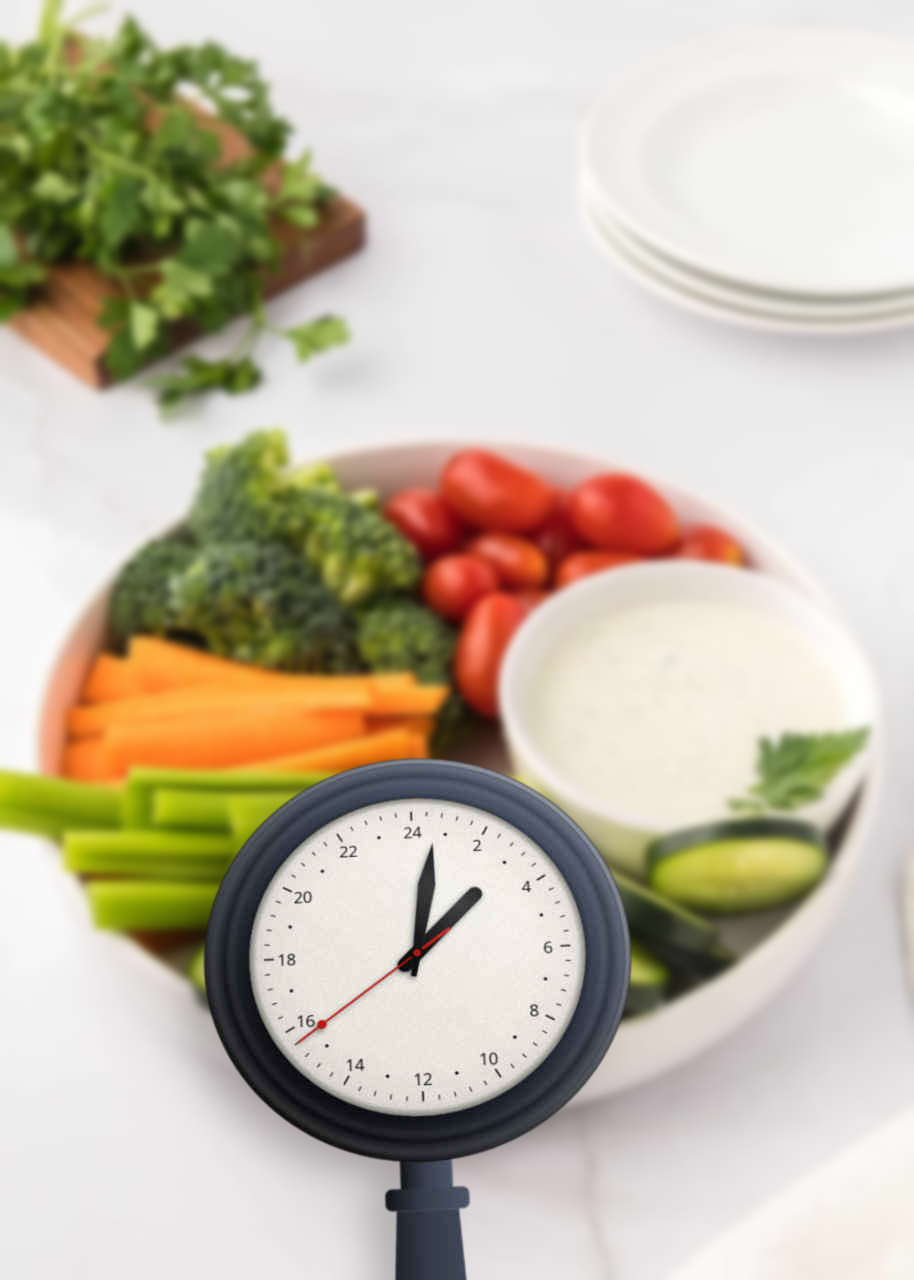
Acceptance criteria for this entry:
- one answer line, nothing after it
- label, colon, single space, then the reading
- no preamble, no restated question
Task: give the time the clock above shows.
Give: 3:01:39
